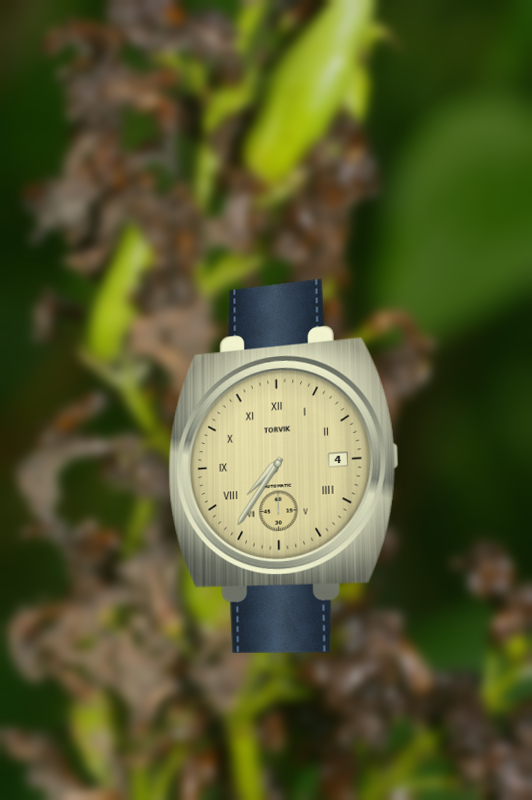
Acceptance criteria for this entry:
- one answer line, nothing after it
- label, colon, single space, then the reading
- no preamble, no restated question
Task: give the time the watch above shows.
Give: 7:36
